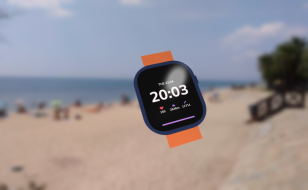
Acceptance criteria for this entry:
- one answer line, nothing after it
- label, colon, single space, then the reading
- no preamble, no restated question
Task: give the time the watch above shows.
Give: 20:03
